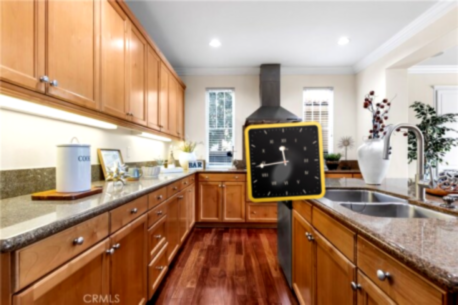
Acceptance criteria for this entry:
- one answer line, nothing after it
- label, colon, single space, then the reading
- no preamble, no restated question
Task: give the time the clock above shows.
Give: 11:44
